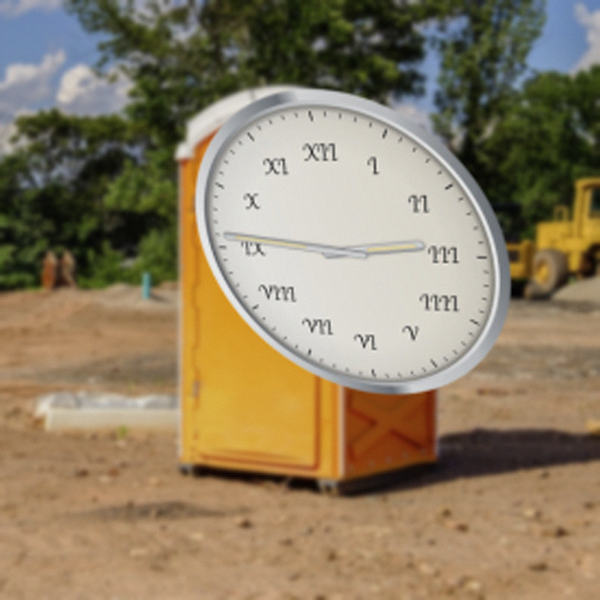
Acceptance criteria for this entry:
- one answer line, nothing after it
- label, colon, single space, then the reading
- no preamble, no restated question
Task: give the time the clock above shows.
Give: 2:46
